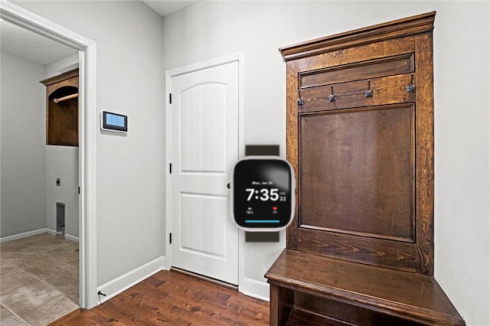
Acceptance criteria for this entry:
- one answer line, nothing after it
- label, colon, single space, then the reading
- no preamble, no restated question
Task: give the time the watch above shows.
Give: 7:35
